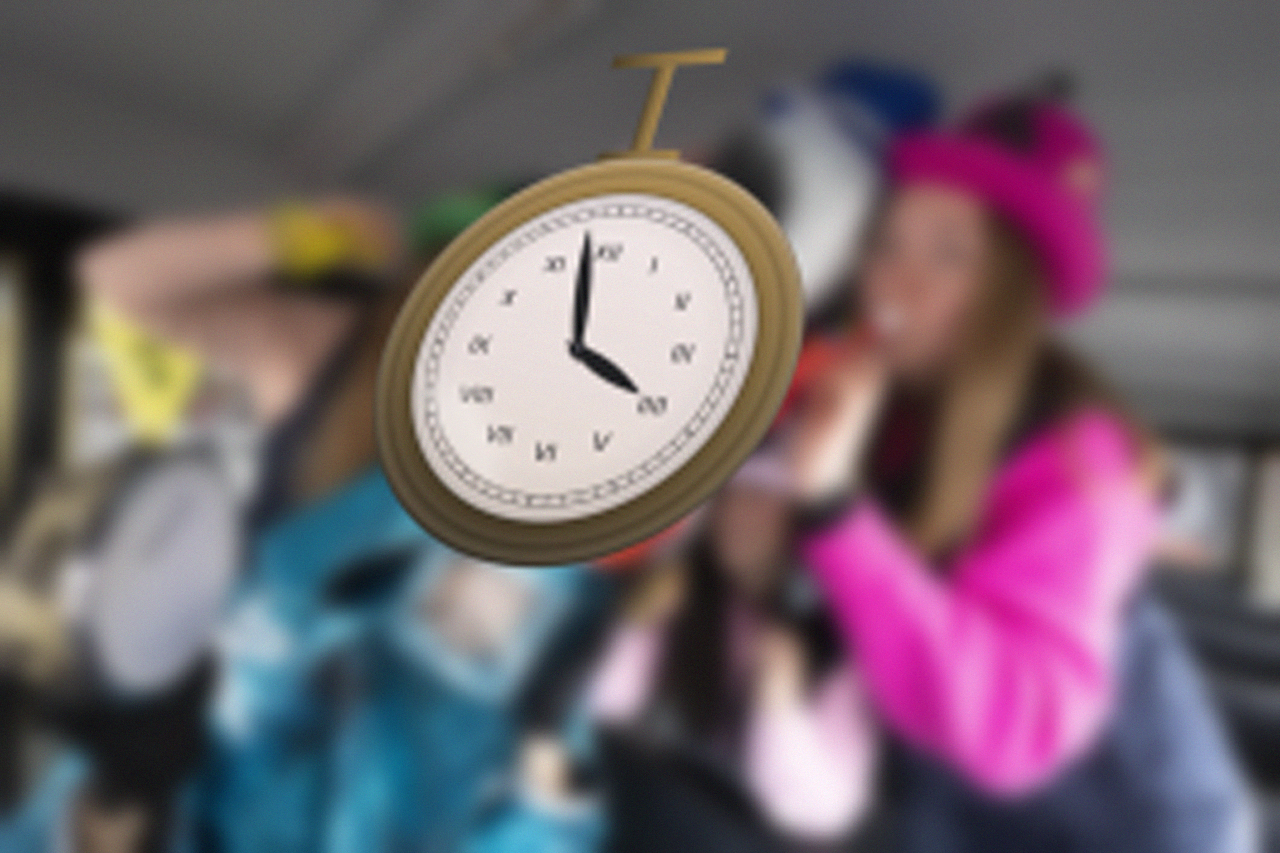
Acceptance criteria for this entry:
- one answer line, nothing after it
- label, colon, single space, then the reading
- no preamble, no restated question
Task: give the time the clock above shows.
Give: 3:58
